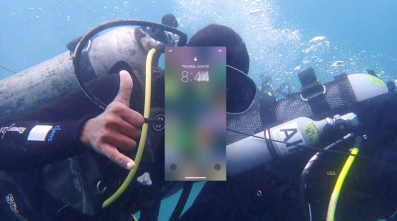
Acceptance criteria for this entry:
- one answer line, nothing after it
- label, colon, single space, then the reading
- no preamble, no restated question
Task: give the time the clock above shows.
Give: 8:44
